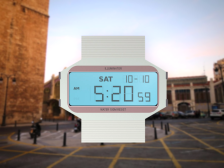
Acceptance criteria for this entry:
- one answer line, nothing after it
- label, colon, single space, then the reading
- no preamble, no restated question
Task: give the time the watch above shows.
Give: 5:20:59
